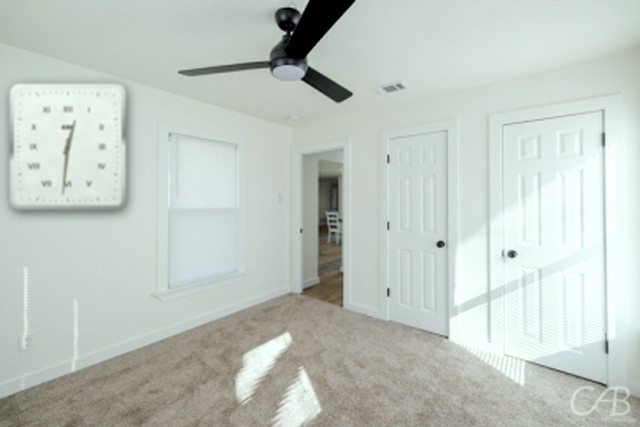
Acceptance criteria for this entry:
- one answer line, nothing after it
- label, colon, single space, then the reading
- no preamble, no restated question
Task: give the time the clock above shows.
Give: 12:31
